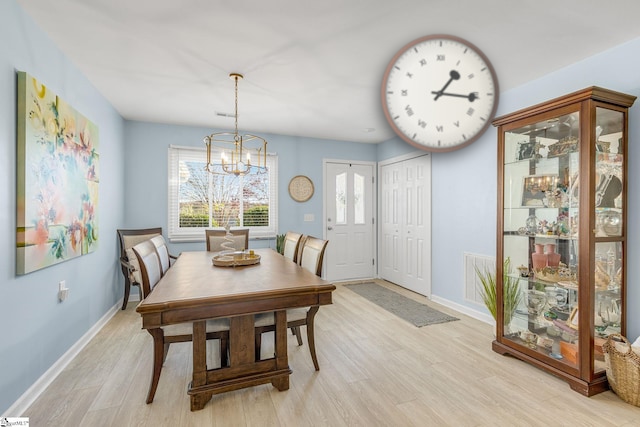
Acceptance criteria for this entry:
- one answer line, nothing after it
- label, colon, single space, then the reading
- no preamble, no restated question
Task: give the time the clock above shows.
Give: 1:16
